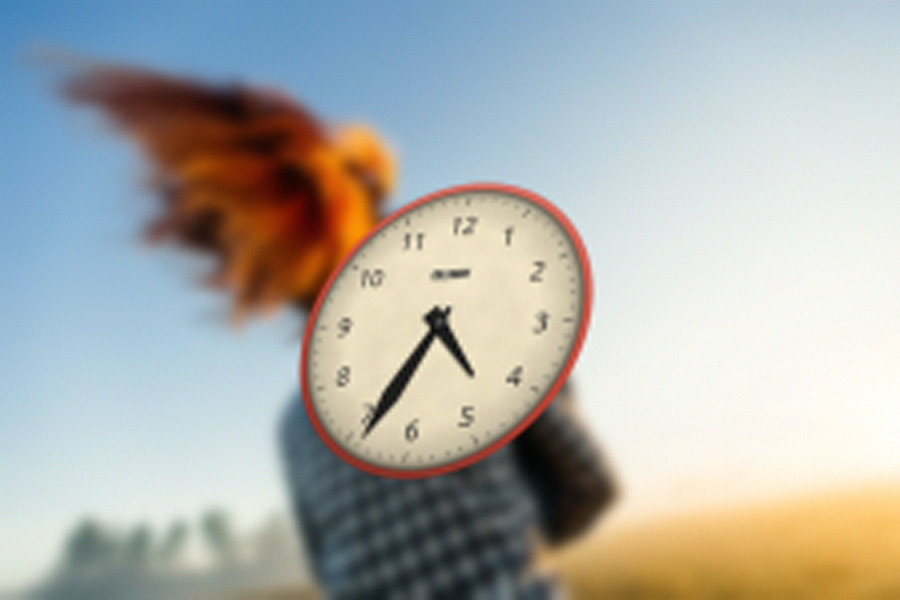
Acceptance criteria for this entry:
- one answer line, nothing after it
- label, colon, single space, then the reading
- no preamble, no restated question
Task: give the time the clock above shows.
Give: 4:34
